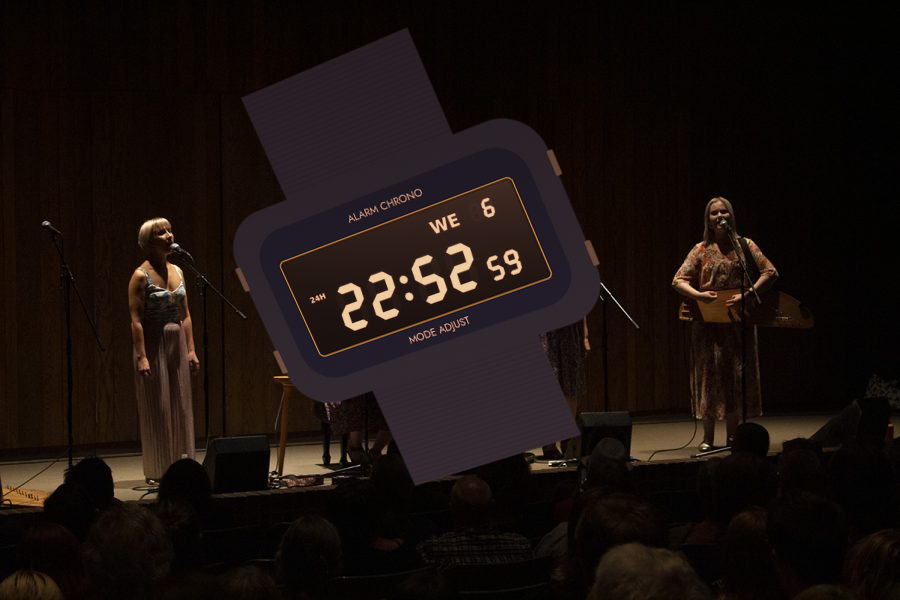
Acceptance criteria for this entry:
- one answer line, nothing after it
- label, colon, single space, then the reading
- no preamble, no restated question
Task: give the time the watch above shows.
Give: 22:52:59
